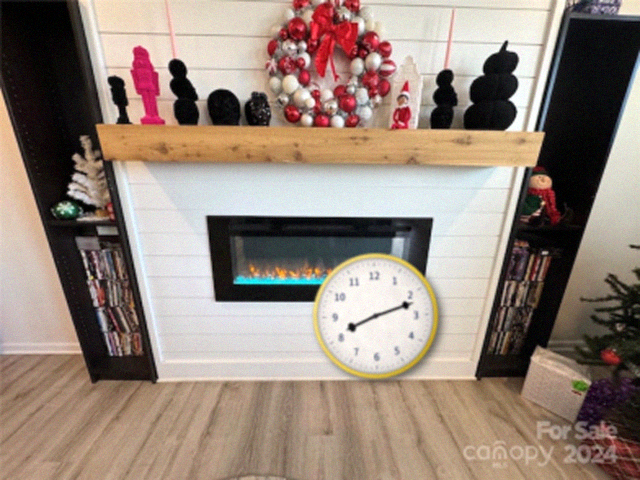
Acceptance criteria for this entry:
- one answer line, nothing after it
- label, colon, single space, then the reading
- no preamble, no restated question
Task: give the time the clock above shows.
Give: 8:12
